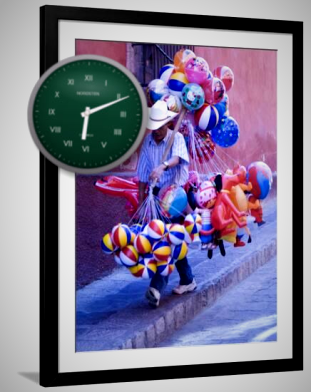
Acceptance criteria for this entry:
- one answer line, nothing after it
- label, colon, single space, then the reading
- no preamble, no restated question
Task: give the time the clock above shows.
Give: 6:11
